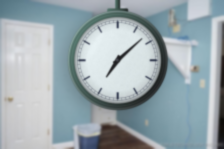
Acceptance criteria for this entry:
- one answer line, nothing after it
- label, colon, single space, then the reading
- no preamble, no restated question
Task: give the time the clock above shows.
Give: 7:08
